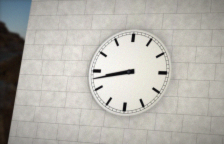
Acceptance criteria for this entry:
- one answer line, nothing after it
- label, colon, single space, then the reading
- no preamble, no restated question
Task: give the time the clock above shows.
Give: 8:43
